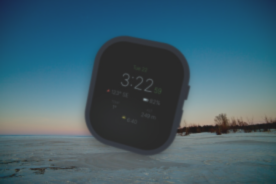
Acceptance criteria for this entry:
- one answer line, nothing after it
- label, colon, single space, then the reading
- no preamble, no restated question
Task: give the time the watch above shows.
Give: 3:22
